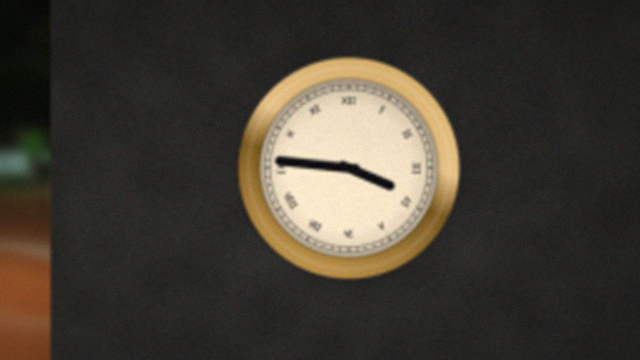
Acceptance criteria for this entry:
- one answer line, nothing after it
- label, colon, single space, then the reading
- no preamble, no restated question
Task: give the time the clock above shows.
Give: 3:46
